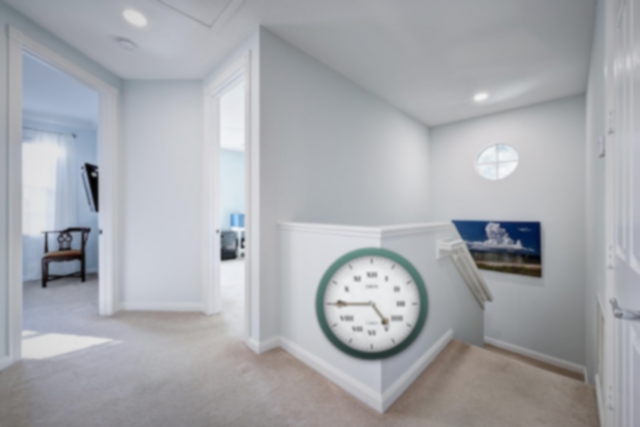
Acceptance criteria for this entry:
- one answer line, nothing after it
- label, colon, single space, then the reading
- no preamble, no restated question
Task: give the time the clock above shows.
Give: 4:45
